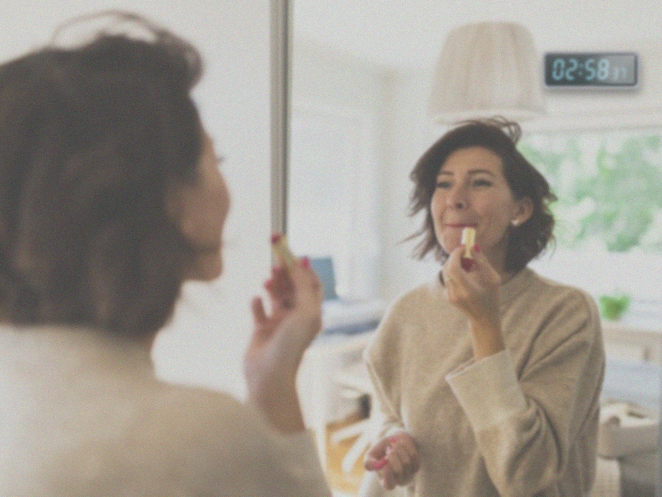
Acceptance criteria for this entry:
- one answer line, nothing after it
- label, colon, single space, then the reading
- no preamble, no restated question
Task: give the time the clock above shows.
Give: 2:58
